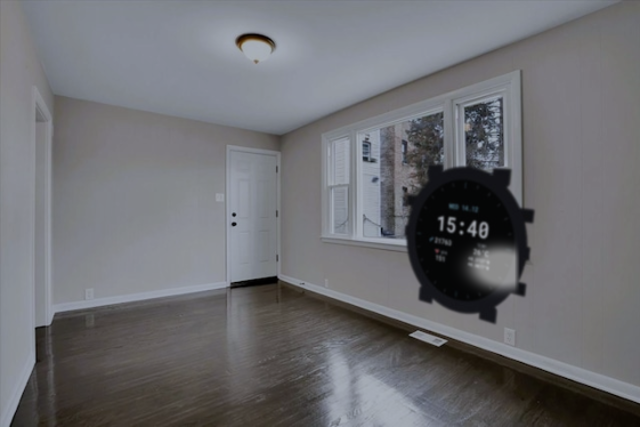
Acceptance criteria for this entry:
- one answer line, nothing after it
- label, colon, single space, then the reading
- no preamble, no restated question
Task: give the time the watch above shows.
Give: 15:40
